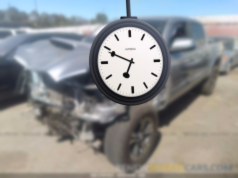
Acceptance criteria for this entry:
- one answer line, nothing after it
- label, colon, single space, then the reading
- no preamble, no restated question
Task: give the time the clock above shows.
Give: 6:49
